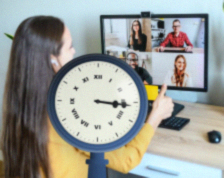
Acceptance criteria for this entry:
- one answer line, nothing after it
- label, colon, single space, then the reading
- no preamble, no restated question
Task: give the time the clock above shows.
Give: 3:16
